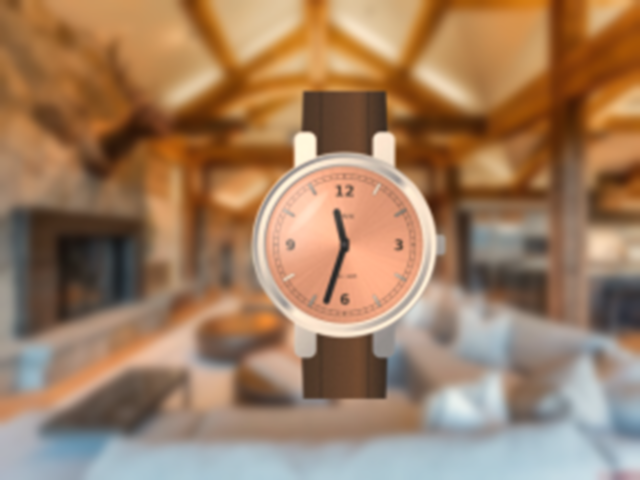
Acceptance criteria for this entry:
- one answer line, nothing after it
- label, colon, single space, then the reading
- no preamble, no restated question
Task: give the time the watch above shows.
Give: 11:33
